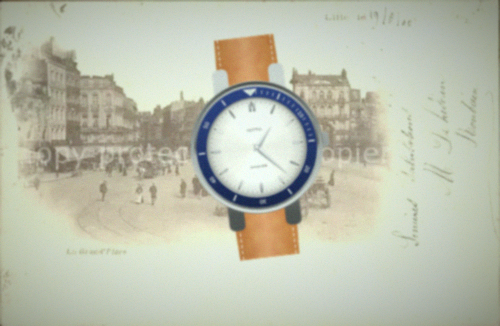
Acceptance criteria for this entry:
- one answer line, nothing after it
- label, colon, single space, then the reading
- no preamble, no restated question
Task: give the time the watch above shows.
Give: 1:23
